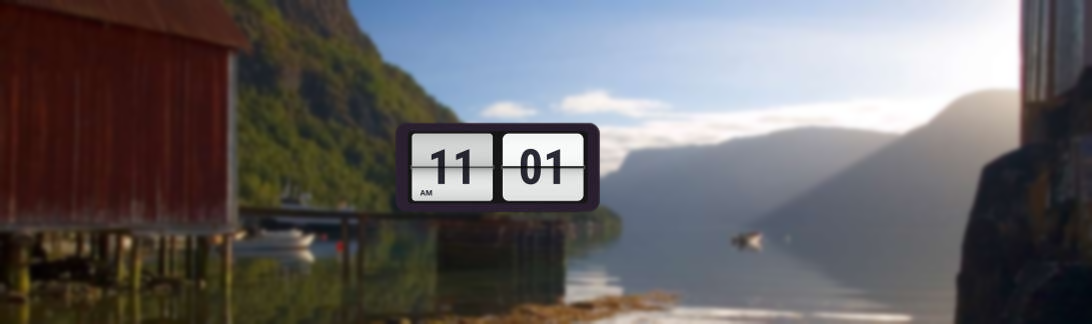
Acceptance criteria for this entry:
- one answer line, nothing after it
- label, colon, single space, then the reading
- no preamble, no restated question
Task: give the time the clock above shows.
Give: 11:01
